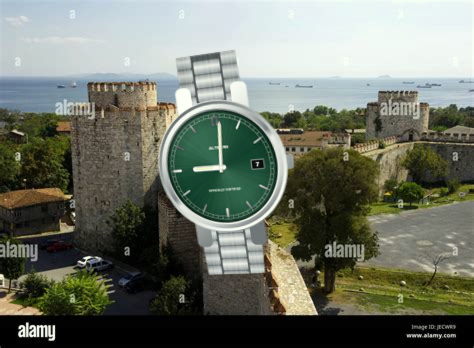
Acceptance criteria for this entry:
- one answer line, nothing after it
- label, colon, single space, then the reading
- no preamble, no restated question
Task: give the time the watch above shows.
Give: 9:01
